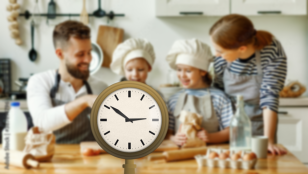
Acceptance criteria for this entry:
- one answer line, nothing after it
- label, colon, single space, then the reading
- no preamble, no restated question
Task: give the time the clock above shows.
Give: 2:51
